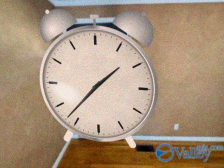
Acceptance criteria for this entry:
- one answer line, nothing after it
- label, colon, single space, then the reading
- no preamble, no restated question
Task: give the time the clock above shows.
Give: 1:37
